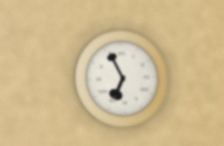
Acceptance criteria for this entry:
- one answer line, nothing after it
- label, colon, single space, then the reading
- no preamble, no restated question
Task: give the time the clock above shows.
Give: 6:56
